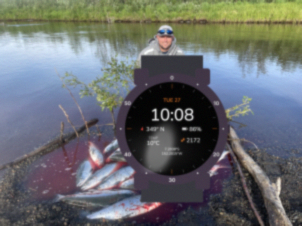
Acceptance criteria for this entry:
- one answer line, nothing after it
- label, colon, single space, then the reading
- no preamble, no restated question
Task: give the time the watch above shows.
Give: 10:08
